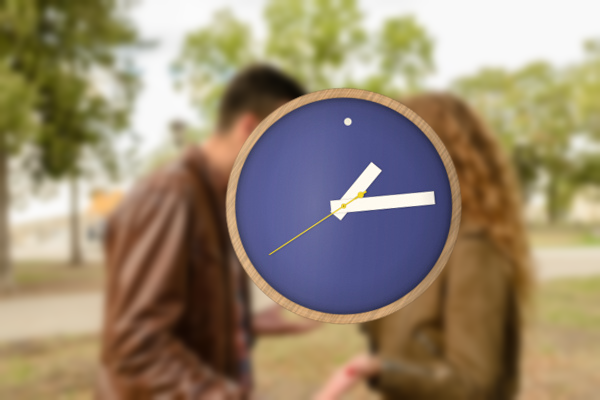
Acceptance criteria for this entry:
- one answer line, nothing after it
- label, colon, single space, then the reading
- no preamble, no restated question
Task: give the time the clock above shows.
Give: 1:13:39
